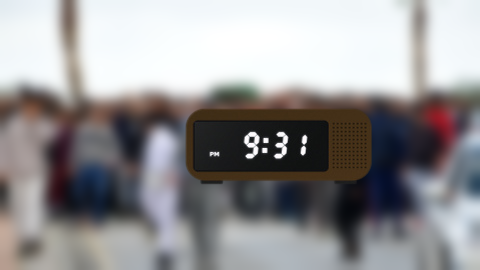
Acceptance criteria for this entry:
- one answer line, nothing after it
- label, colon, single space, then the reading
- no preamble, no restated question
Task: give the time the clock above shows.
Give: 9:31
